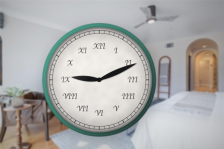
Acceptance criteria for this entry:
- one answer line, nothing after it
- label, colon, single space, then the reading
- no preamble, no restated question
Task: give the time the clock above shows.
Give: 9:11
